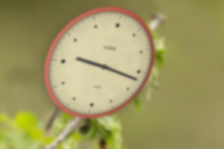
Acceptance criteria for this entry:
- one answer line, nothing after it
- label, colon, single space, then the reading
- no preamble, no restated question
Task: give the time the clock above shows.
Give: 9:17
